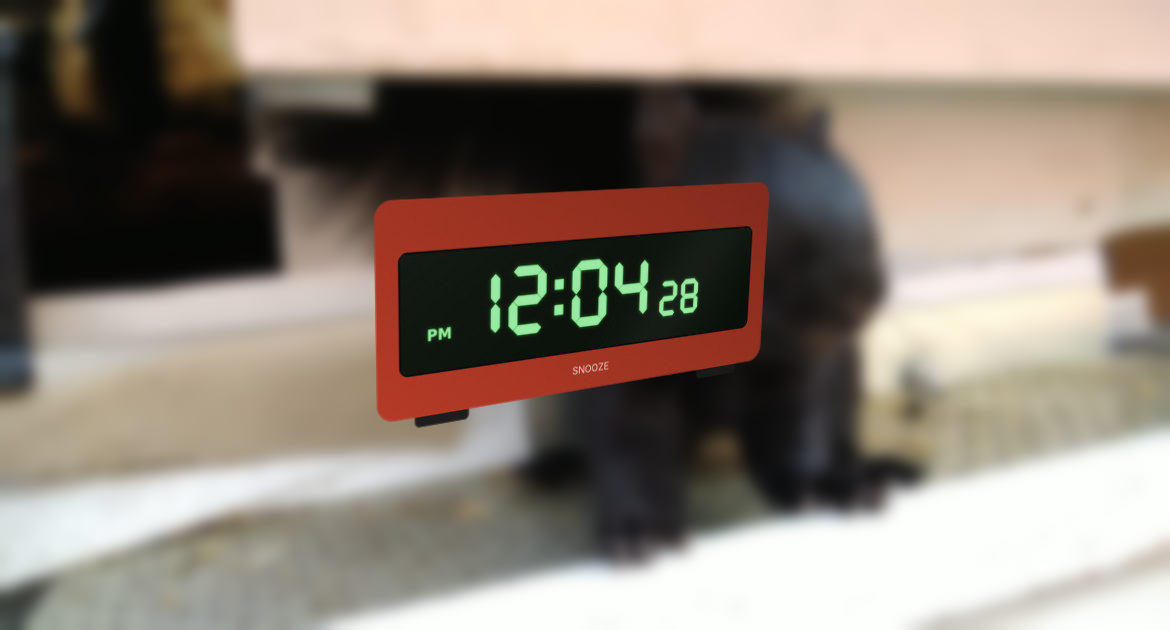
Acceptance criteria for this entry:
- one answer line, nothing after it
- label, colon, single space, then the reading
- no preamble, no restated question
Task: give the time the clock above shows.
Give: 12:04:28
